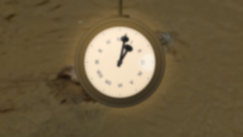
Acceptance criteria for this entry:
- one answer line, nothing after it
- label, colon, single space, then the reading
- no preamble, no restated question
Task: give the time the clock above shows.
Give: 1:02
